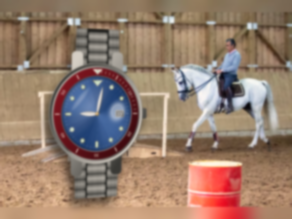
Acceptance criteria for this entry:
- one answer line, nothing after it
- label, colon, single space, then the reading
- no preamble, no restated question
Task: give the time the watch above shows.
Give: 9:02
